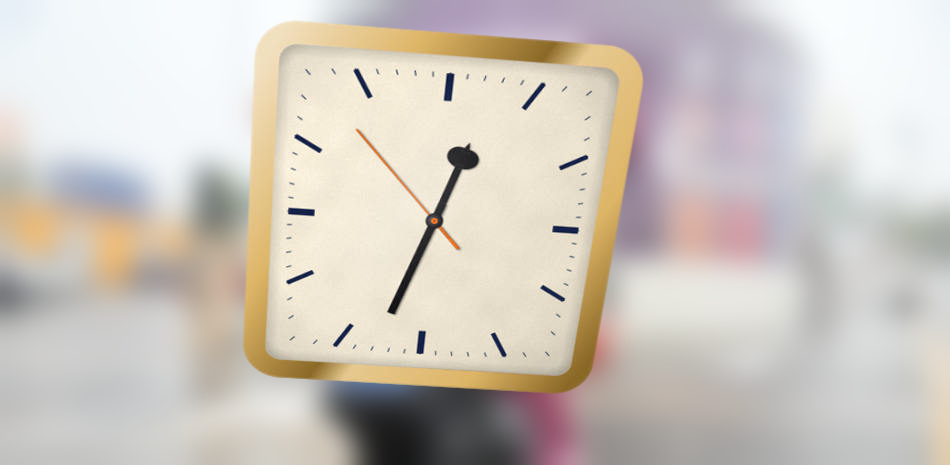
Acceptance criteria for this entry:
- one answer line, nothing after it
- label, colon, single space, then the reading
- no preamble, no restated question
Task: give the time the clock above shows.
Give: 12:32:53
